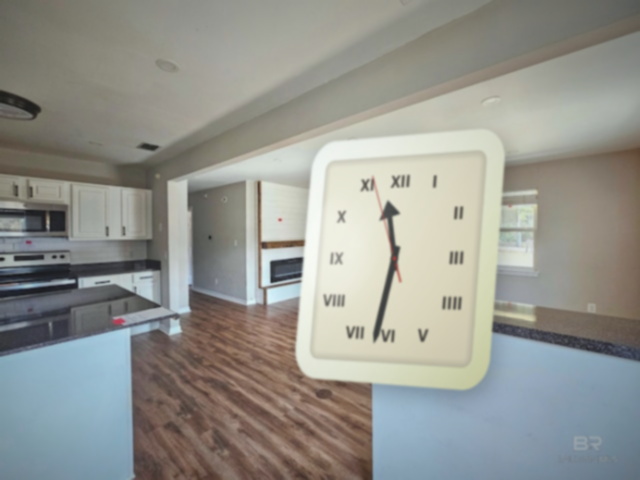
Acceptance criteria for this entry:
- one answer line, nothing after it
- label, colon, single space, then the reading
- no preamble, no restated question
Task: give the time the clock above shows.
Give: 11:31:56
